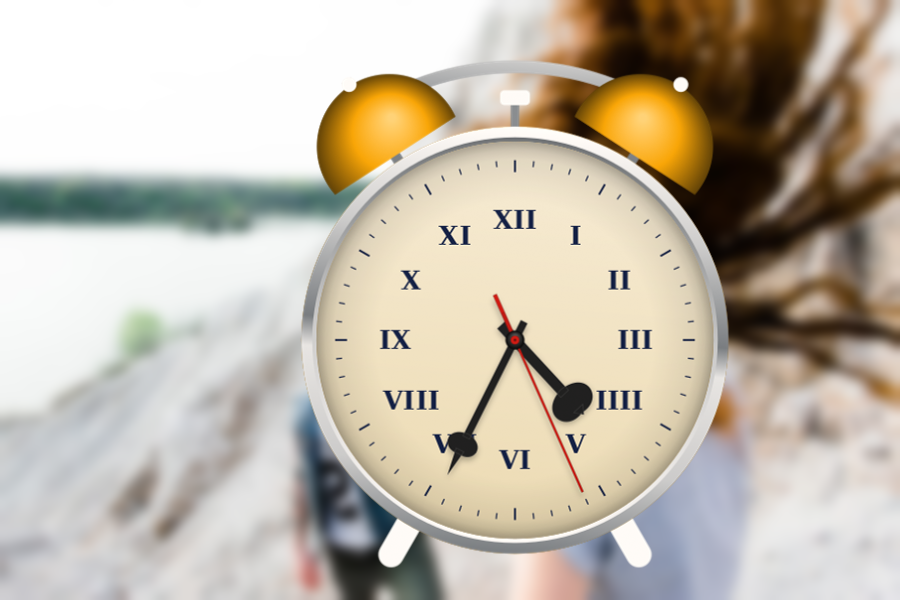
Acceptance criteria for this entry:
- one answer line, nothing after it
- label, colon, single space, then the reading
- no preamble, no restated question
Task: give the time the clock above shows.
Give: 4:34:26
